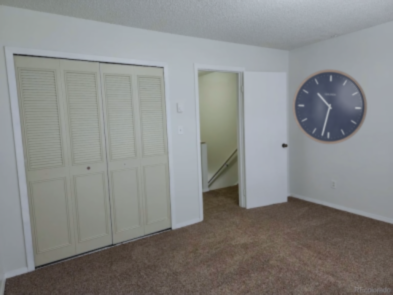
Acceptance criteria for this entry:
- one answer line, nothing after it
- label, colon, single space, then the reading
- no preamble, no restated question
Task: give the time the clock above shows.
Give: 10:32
